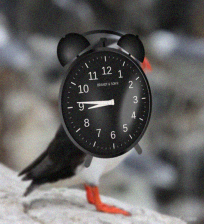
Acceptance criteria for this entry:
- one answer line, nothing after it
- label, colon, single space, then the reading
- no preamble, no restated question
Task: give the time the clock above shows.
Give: 8:46
